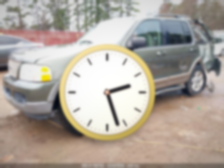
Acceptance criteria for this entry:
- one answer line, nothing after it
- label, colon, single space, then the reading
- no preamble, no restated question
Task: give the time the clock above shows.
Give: 2:27
